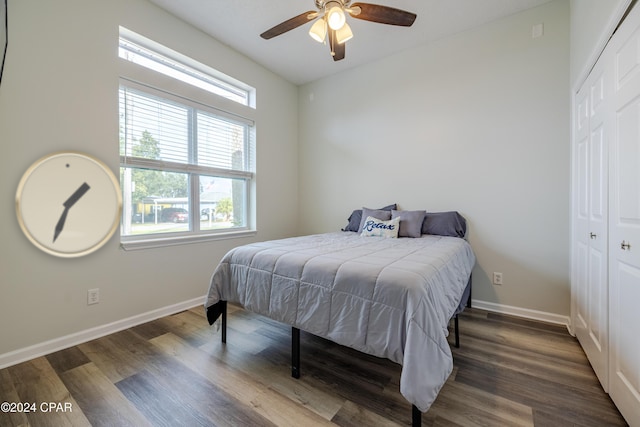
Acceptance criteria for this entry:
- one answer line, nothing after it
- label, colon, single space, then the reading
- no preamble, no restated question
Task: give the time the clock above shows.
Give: 1:34
